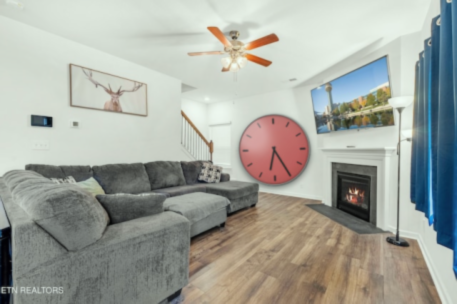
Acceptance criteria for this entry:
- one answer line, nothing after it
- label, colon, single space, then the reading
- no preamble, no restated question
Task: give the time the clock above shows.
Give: 6:25
